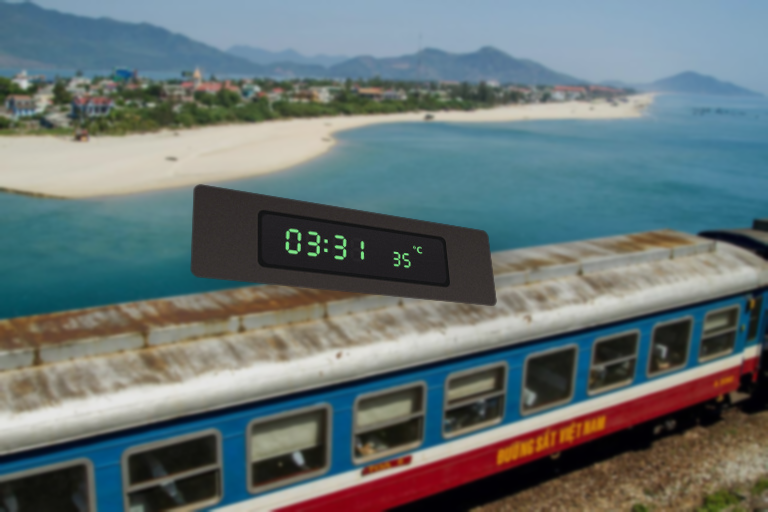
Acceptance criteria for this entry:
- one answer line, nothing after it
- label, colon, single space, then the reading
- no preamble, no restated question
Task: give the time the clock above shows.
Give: 3:31
